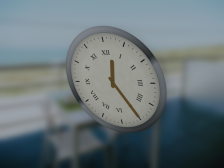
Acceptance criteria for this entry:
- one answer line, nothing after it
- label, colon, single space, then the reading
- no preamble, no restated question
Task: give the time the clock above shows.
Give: 12:25
